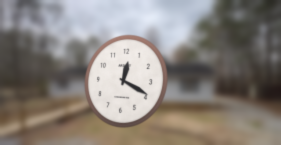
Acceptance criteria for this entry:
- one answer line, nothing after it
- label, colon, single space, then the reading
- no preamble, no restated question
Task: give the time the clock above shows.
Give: 12:19
